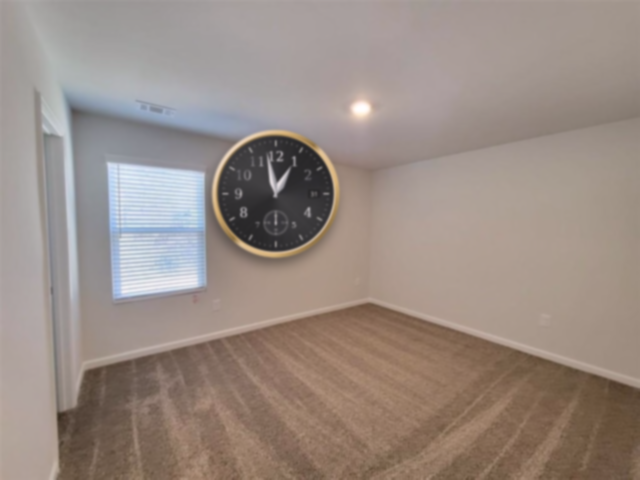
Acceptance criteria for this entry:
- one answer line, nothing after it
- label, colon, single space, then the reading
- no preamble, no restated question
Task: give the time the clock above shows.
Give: 12:58
